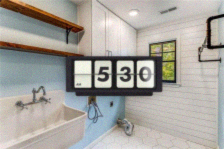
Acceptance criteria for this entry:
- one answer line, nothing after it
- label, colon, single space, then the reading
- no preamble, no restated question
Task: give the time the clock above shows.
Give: 5:30
